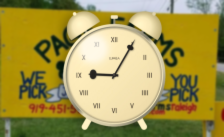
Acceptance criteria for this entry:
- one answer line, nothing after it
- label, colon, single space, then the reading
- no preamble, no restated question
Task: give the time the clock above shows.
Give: 9:05
